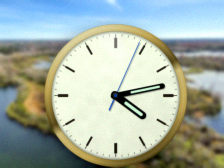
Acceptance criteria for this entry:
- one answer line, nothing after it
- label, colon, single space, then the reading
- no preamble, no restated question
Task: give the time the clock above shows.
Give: 4:13:04
